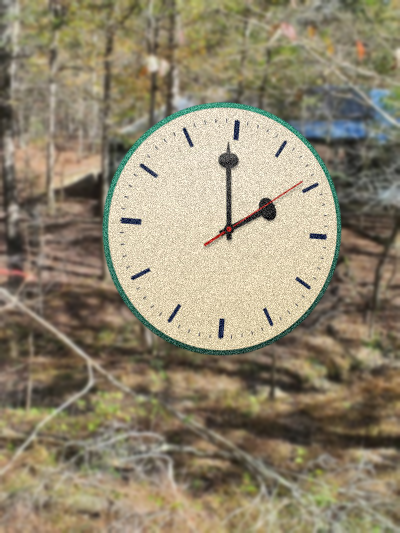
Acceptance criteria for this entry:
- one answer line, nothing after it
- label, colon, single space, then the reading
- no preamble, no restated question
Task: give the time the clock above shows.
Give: 1:59:09
